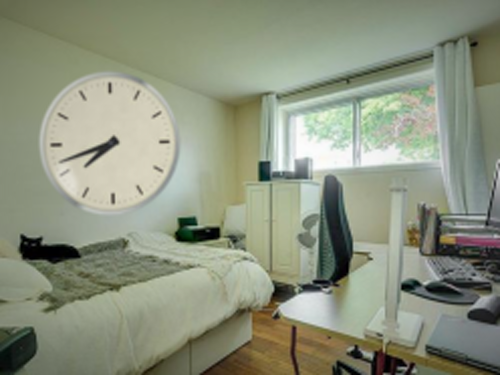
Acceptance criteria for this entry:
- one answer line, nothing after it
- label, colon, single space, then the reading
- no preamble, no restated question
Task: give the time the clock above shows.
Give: 7:42
